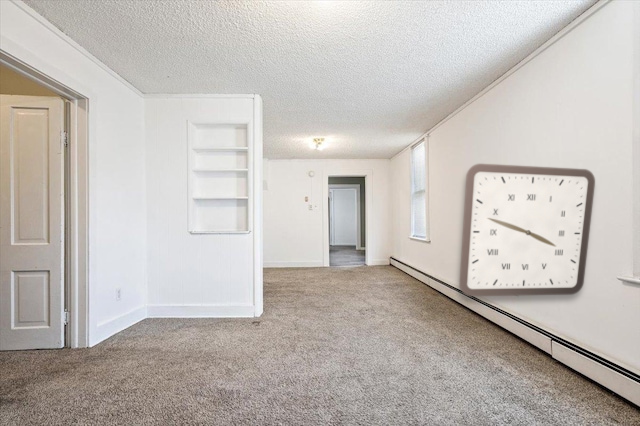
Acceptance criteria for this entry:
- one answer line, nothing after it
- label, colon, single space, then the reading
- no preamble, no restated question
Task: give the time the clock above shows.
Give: 3:48
